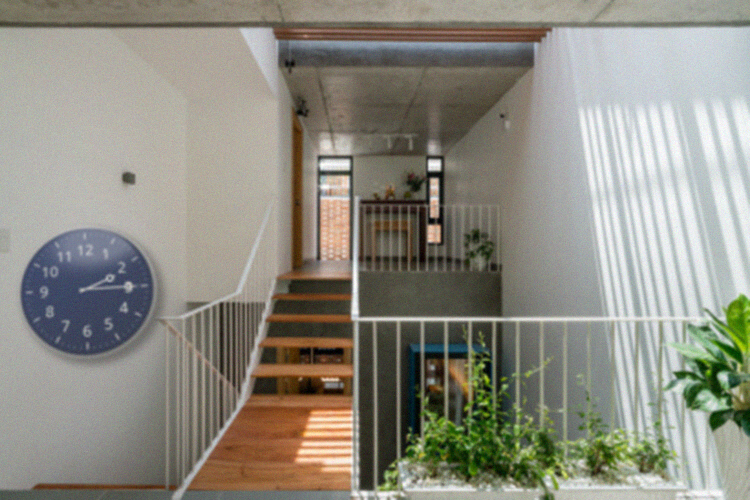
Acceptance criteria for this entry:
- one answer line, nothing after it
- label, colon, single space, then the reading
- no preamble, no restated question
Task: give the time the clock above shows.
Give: 2:15
